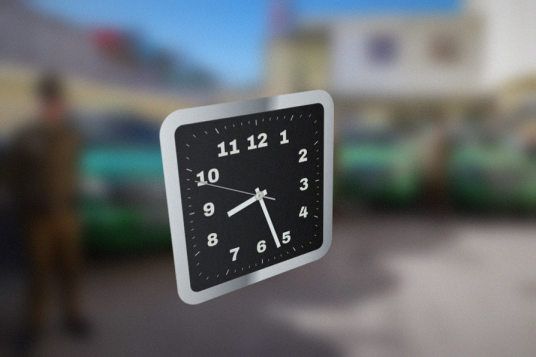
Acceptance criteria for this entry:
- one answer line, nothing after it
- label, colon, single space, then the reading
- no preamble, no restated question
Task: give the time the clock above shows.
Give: 8:26:49
